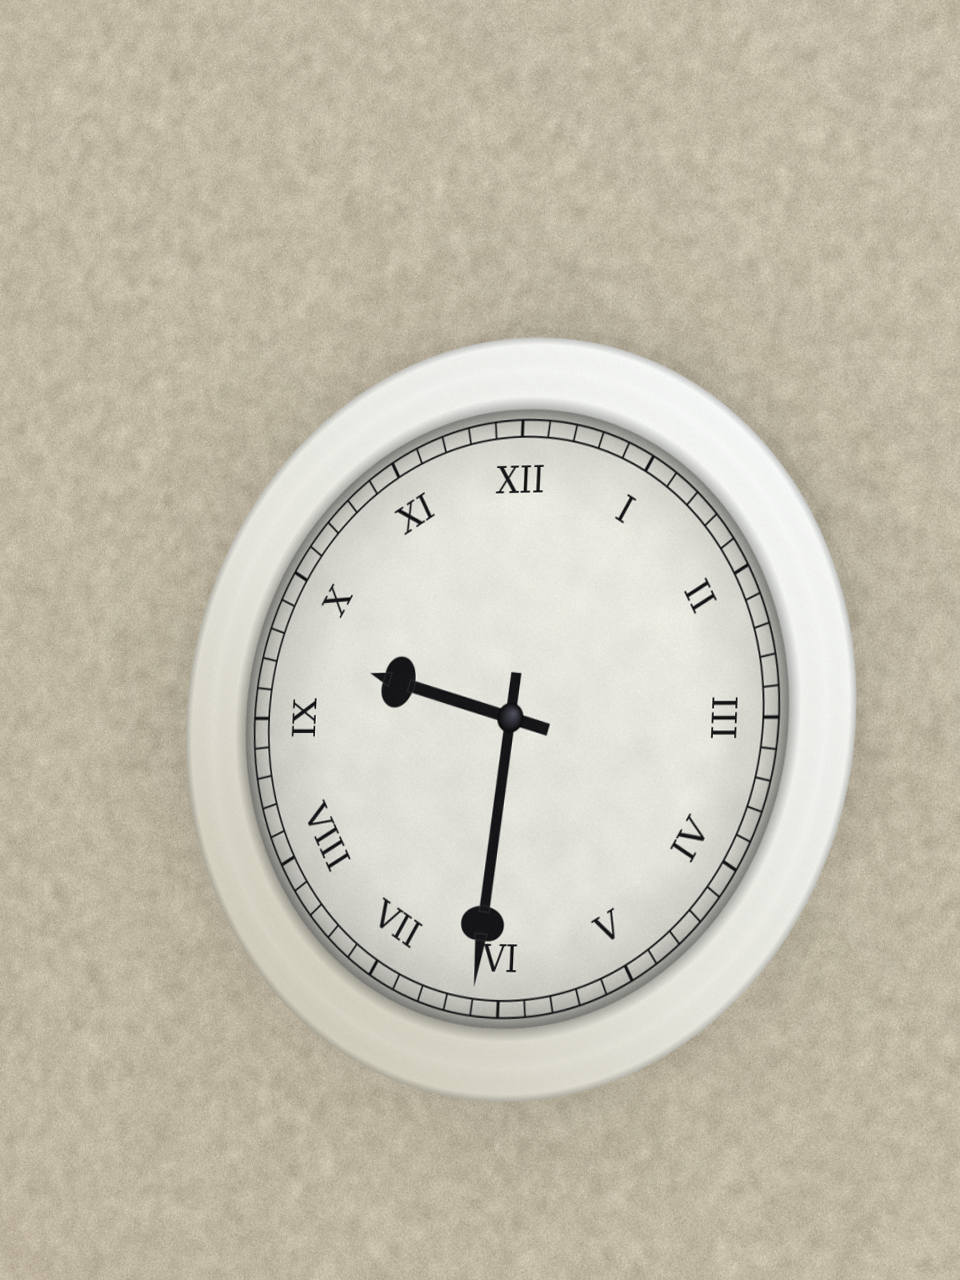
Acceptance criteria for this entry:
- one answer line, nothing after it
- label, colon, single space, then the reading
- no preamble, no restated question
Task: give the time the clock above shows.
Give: 9:31
